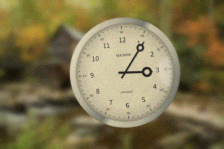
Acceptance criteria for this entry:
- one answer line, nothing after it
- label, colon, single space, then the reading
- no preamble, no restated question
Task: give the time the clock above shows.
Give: 3:06
